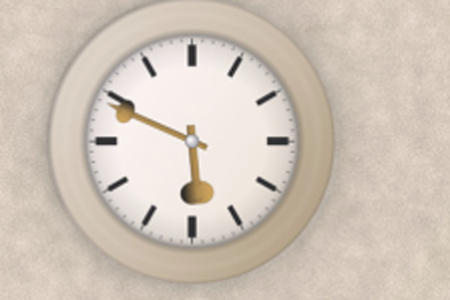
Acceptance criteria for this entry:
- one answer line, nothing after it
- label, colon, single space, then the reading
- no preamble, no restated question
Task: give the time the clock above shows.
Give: 5:49
